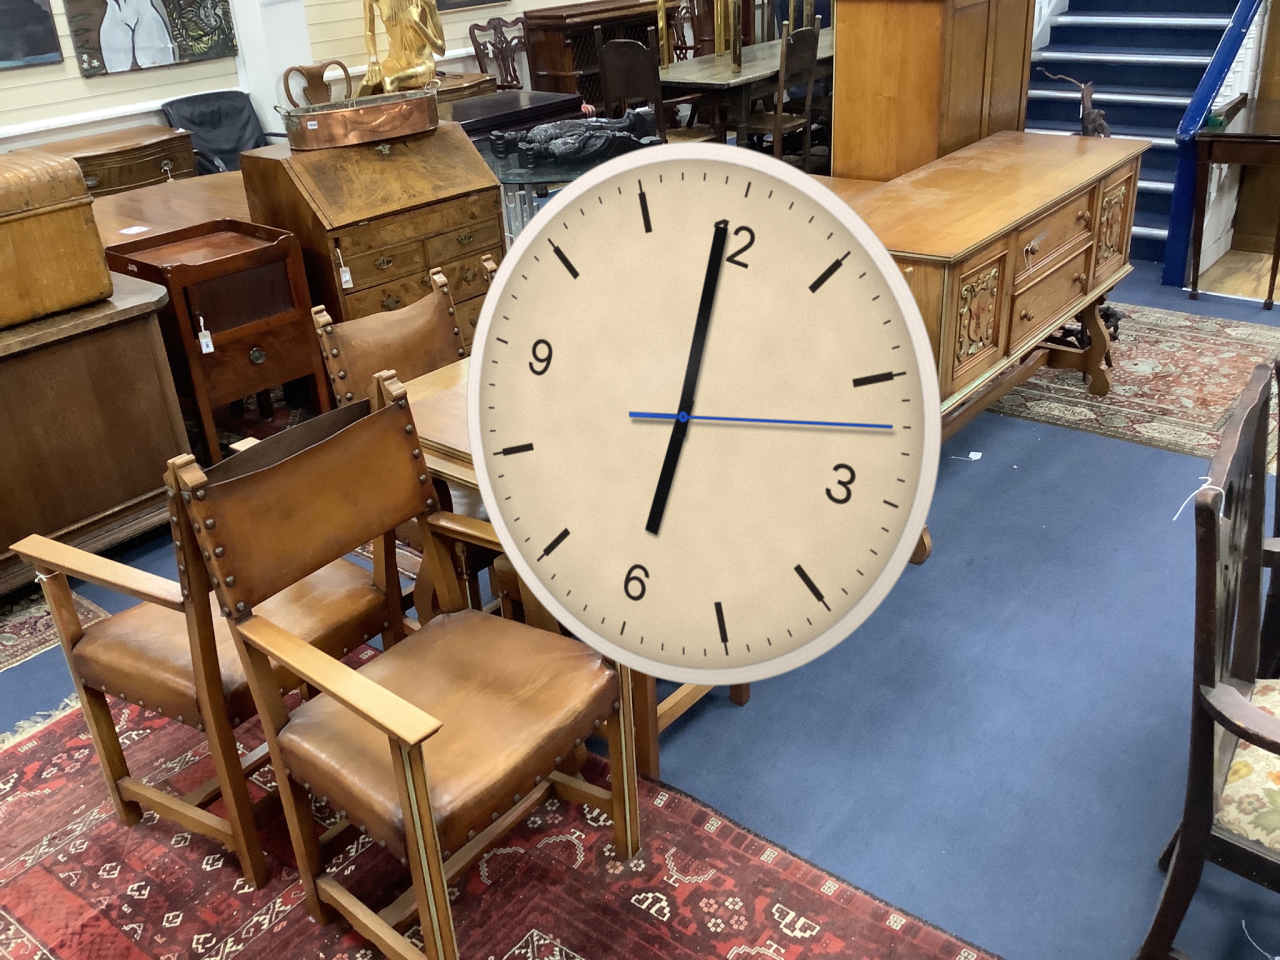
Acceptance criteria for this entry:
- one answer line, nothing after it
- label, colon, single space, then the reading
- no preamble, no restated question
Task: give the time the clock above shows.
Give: 5:59:12
